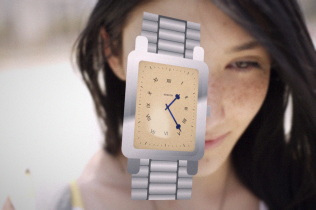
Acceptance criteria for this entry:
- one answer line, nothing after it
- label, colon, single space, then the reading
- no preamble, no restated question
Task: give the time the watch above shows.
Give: 1:24
